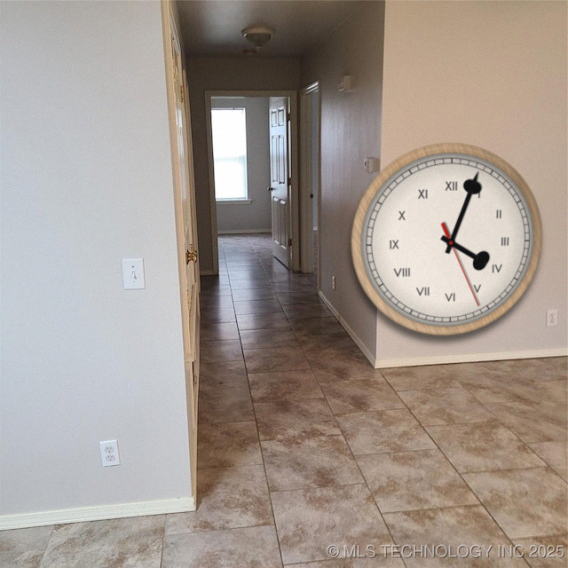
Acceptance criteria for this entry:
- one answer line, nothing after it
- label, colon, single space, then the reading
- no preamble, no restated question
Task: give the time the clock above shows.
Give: 4:03:26
